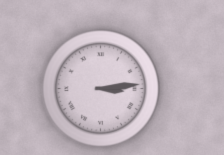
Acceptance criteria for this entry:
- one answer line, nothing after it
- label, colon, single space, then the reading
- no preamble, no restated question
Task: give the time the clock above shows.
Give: 3:14
